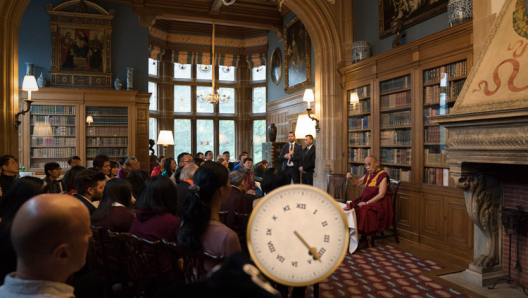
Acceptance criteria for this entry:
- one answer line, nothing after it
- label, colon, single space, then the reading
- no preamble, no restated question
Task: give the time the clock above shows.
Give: 4:22
